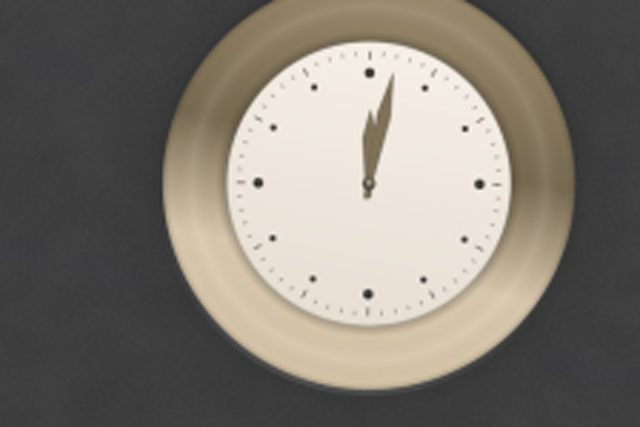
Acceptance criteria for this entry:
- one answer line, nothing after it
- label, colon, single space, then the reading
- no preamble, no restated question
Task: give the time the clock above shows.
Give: 12:02
